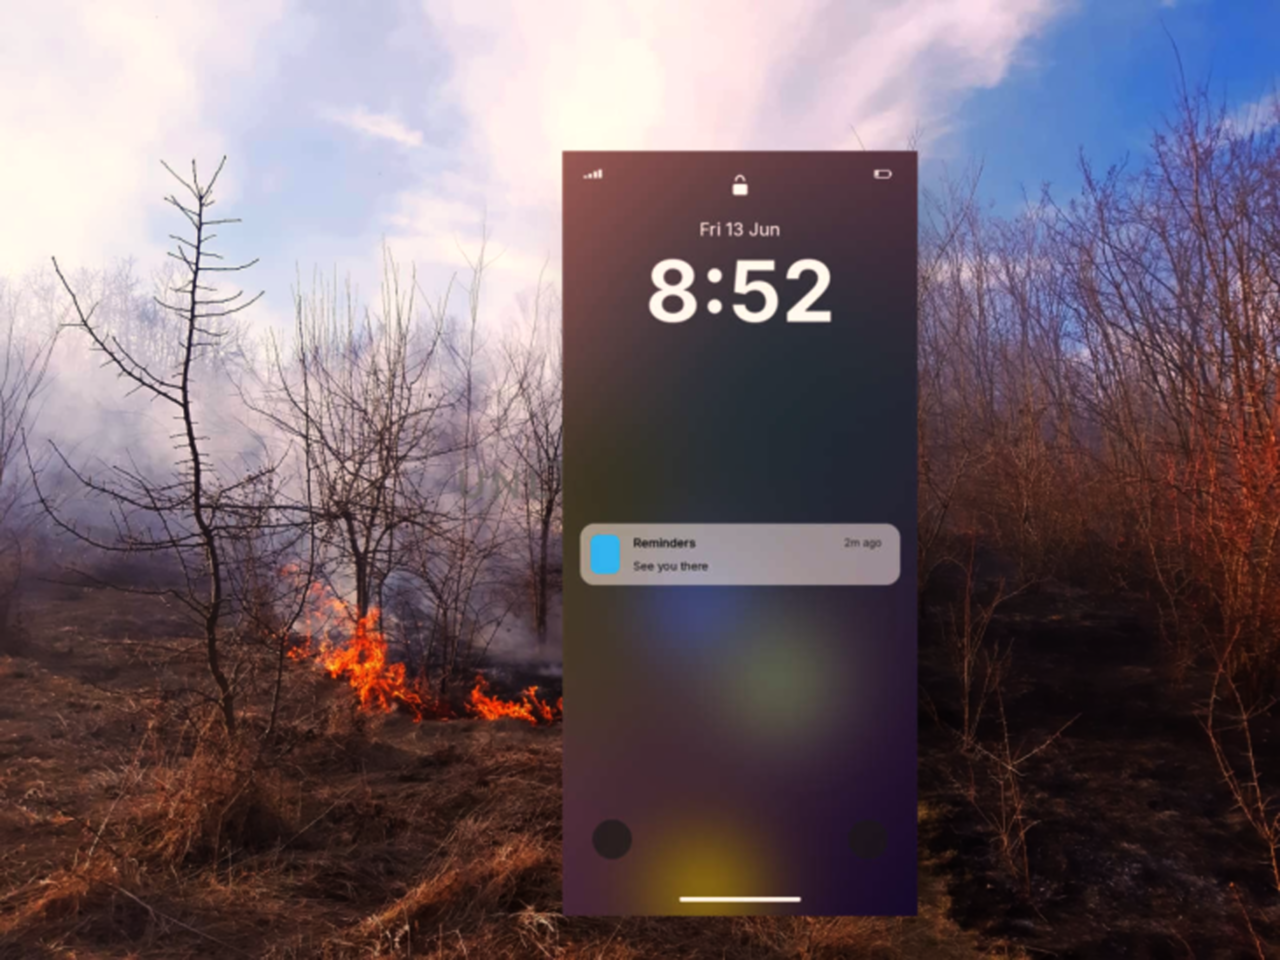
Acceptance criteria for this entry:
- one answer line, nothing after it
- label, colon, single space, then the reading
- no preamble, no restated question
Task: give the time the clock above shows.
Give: 8:52
